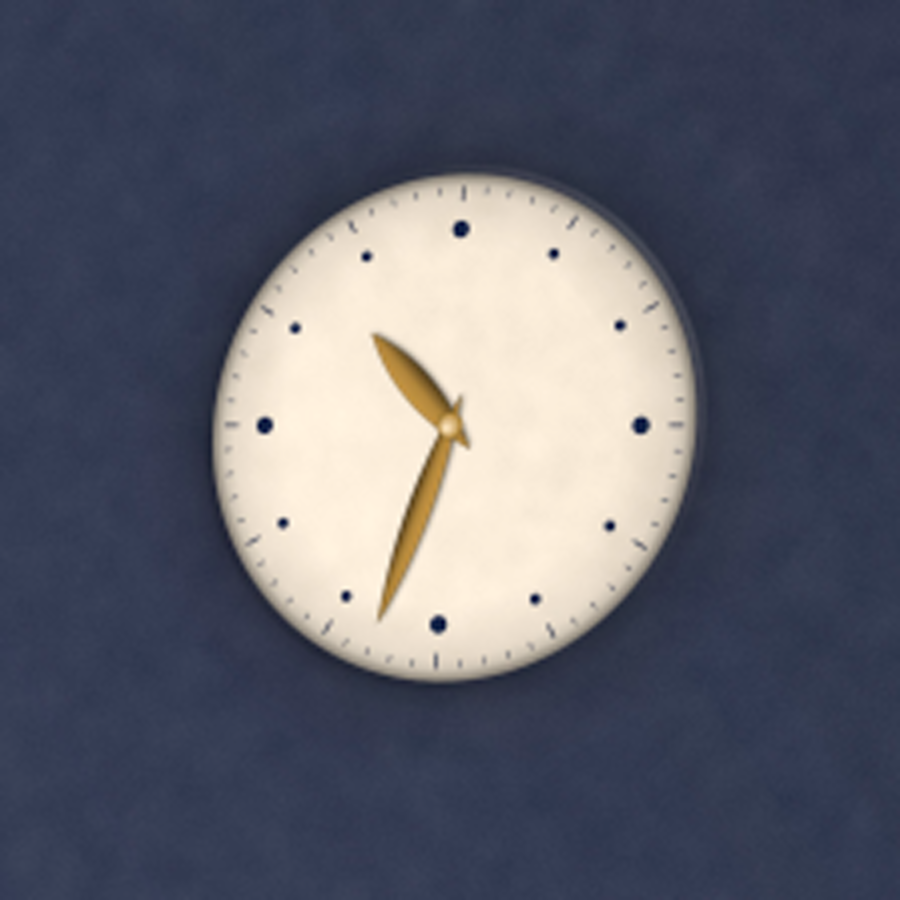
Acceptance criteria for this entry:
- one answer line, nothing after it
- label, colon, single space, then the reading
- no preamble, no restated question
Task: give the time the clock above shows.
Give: 10:33
